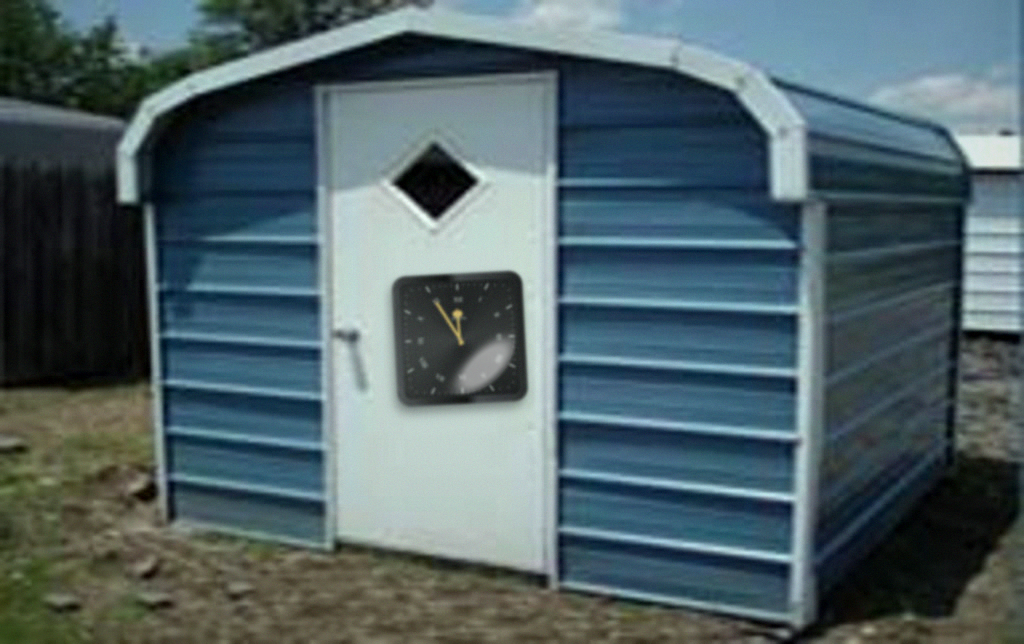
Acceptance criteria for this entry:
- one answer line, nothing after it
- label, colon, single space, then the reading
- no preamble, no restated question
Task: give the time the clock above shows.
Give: 11:55
